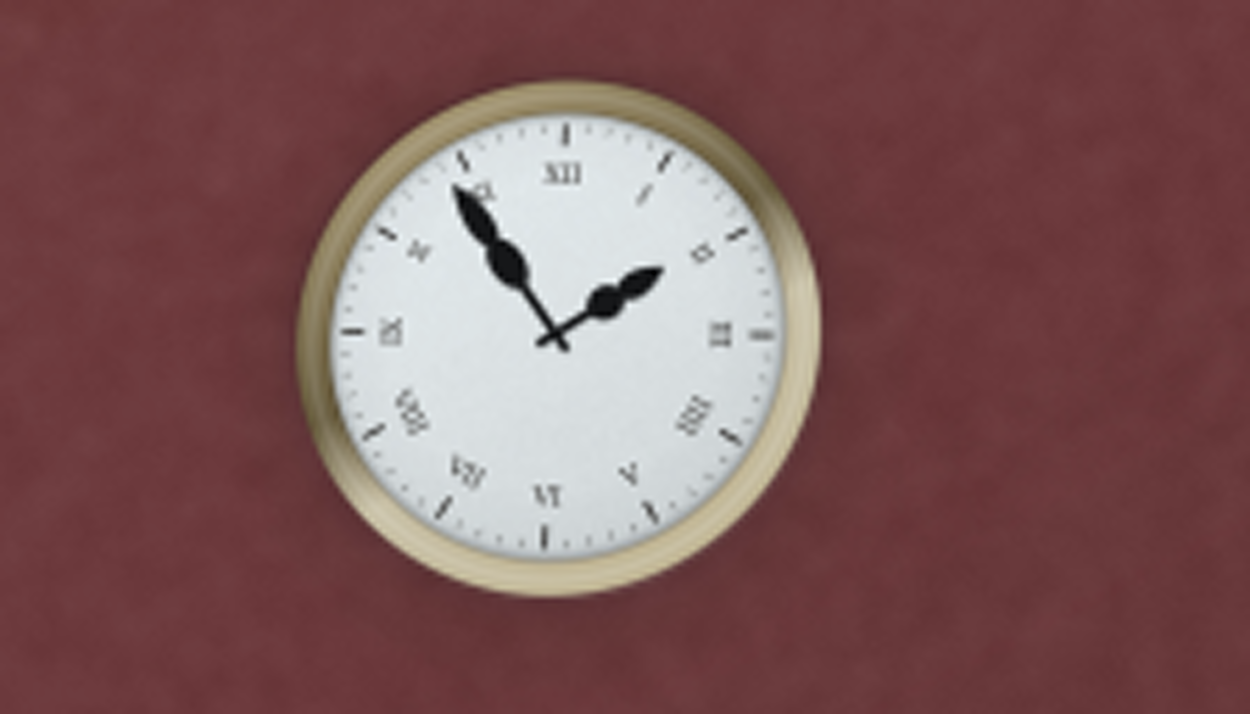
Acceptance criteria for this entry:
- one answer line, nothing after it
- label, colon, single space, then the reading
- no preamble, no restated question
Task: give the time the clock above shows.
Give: 1:54
